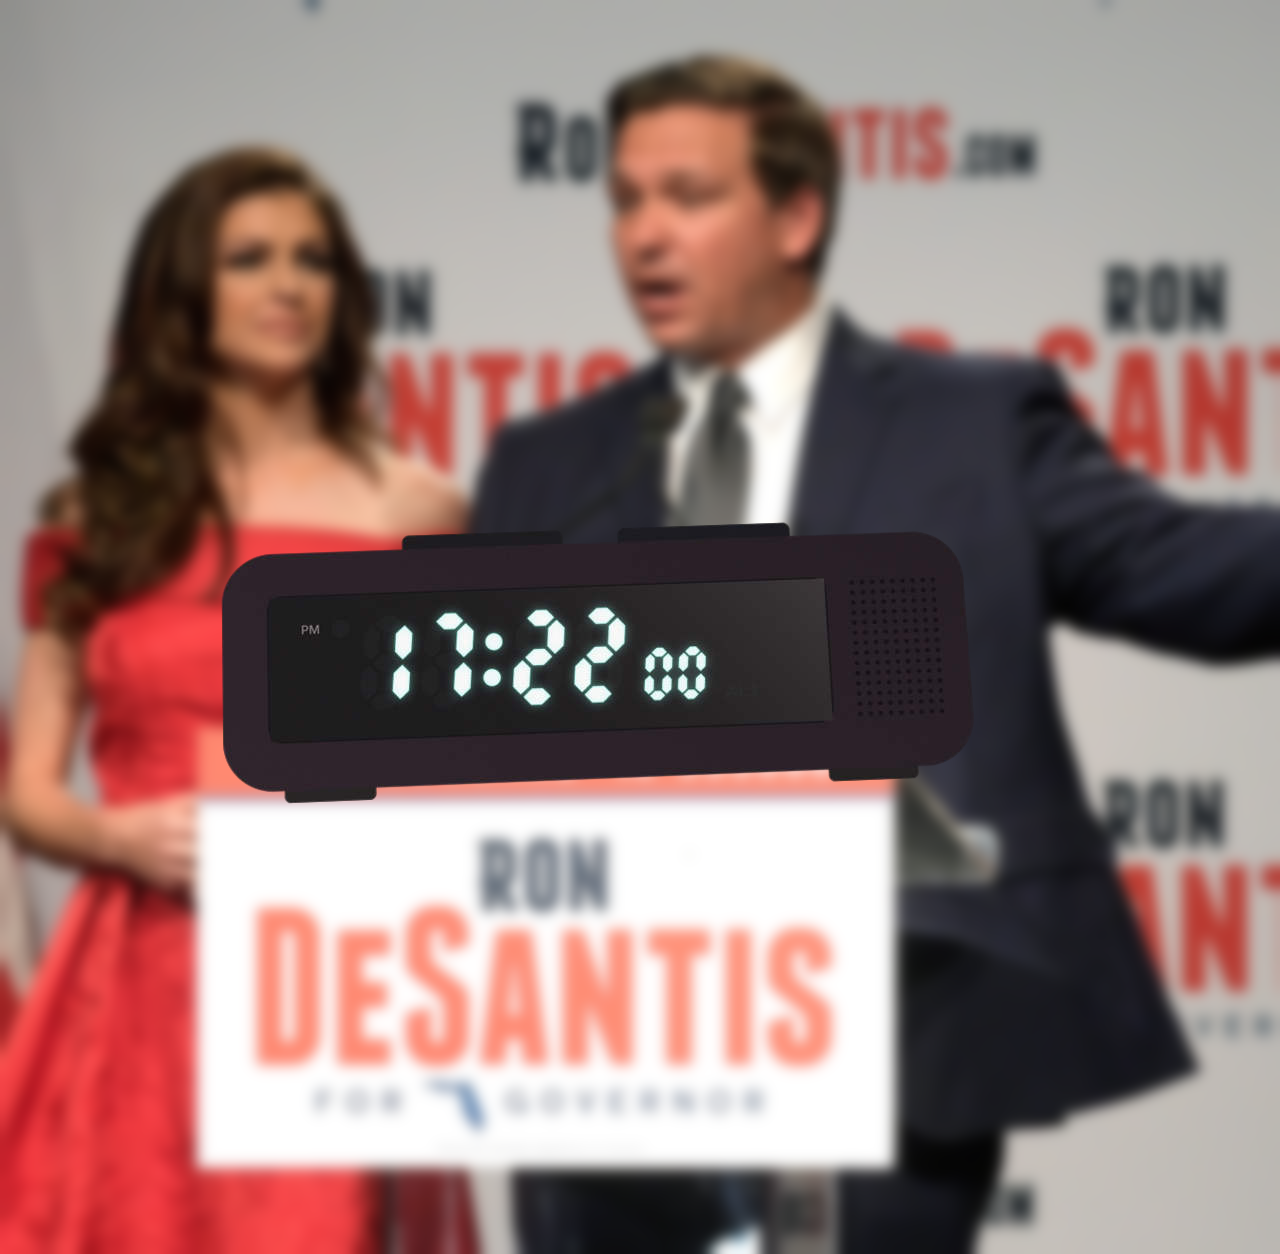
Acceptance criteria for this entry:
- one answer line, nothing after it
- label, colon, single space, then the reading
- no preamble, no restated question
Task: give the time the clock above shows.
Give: 17:22:00
